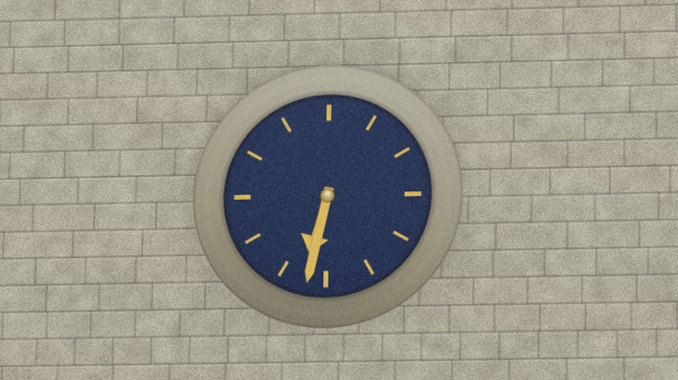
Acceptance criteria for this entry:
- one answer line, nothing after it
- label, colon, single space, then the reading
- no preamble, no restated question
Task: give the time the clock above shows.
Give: 6:32
